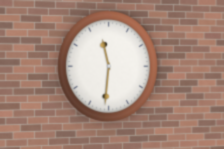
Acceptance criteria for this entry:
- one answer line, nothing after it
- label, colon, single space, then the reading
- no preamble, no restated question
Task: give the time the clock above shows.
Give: 11:31
